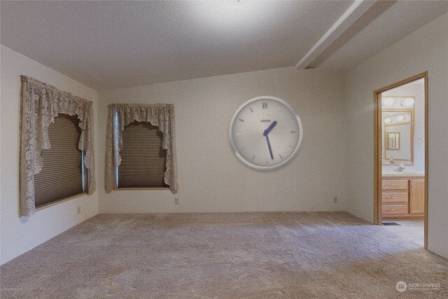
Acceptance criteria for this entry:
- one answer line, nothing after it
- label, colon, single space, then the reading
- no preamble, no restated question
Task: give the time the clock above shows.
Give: 1:28
